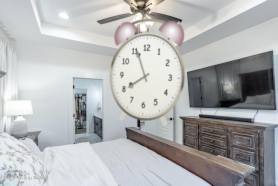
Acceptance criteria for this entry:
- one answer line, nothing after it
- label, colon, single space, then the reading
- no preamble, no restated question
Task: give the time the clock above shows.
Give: 7:56
